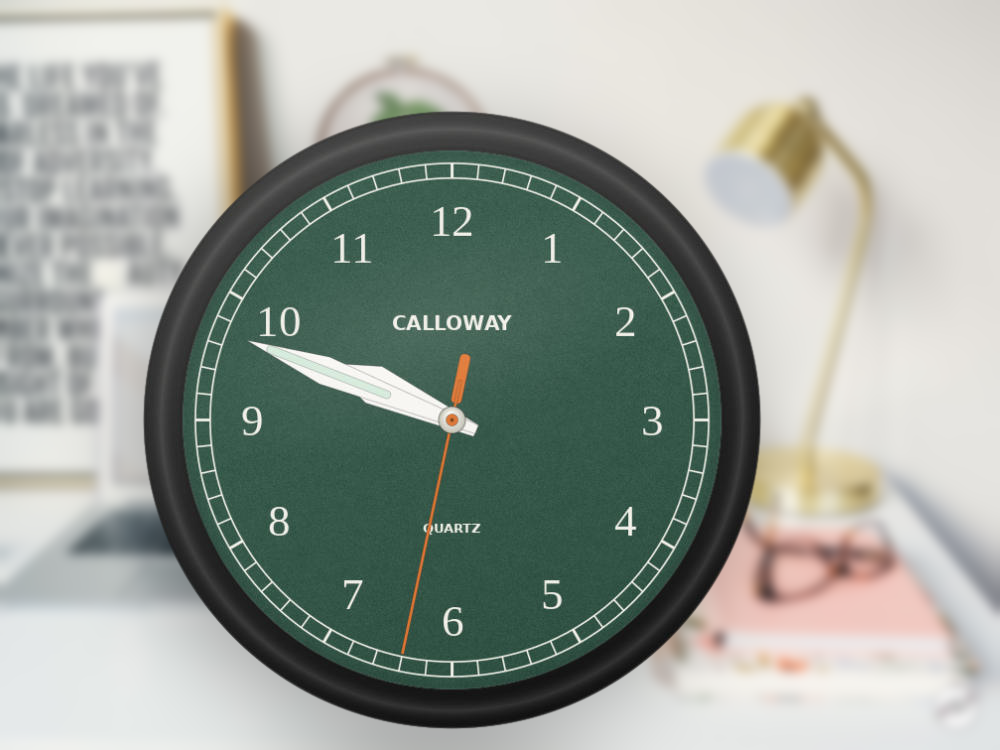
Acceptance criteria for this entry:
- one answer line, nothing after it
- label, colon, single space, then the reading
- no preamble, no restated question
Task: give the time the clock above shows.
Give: 9:48:32
